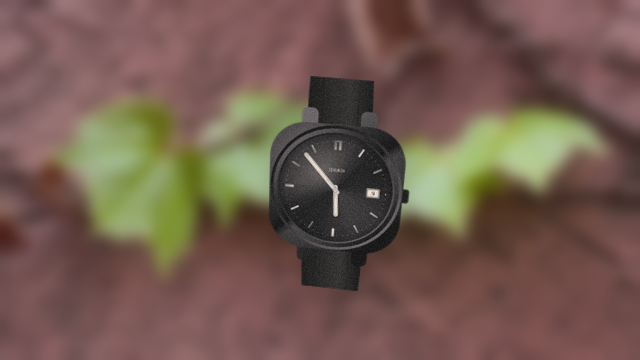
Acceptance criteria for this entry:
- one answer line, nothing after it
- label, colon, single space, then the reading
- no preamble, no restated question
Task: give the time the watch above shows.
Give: 5:53
